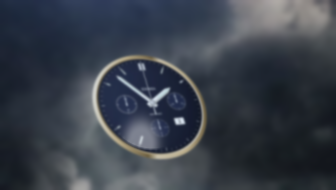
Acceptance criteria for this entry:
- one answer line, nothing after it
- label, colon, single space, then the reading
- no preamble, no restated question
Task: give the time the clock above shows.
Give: 1:53
